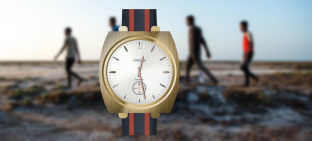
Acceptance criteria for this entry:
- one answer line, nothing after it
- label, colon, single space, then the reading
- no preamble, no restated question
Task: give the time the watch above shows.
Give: 12:28
